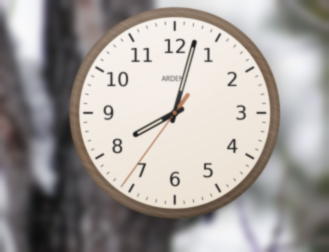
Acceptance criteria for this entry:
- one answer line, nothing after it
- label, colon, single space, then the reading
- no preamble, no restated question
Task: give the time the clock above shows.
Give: 8:02:36
